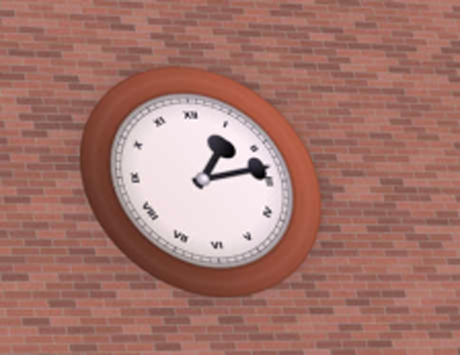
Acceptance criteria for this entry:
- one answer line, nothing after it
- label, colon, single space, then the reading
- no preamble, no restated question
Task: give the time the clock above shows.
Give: 1:13
